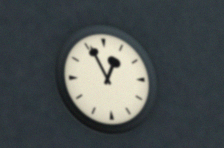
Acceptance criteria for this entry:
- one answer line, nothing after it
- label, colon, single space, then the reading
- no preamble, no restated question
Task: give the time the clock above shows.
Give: 12:56
